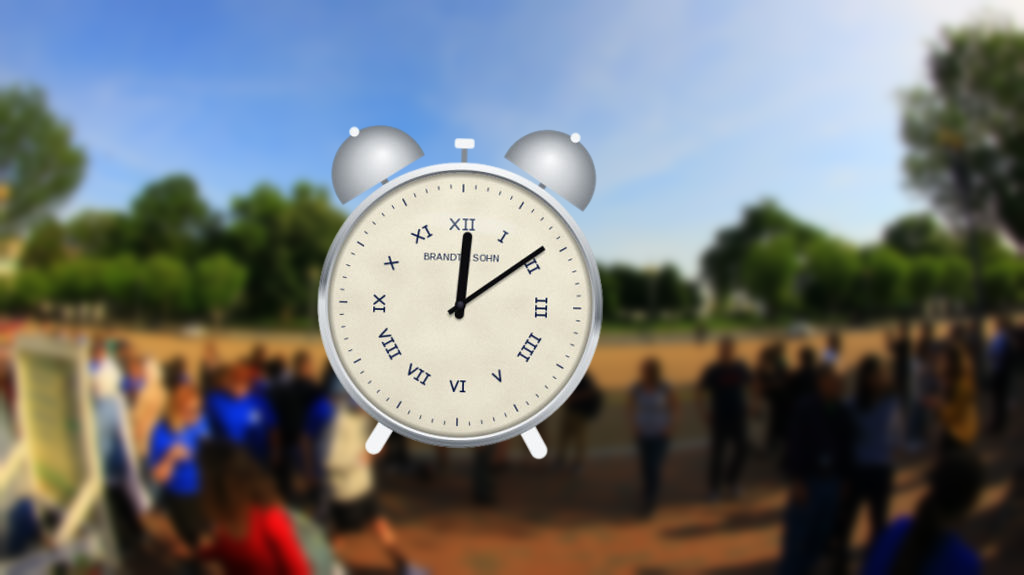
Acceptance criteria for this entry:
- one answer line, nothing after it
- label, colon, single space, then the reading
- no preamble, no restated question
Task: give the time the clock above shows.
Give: 12:09
